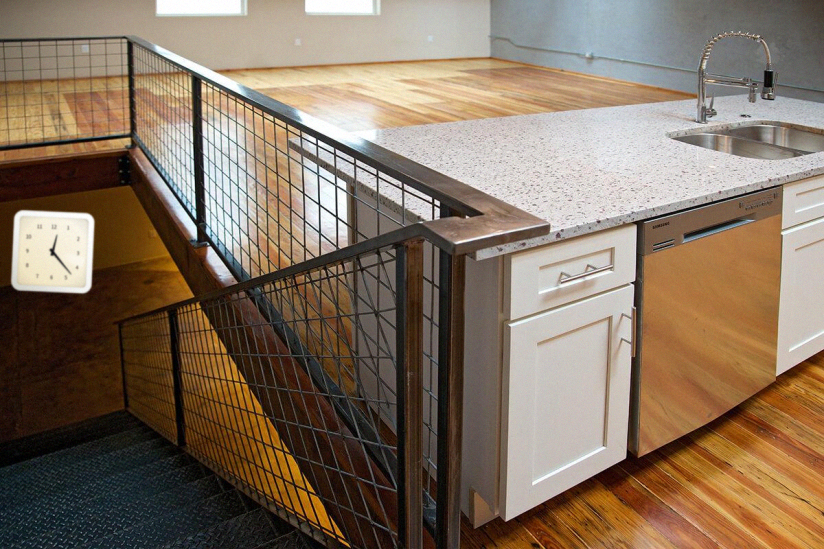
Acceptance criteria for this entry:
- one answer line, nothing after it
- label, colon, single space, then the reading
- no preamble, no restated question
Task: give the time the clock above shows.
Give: 12:23
